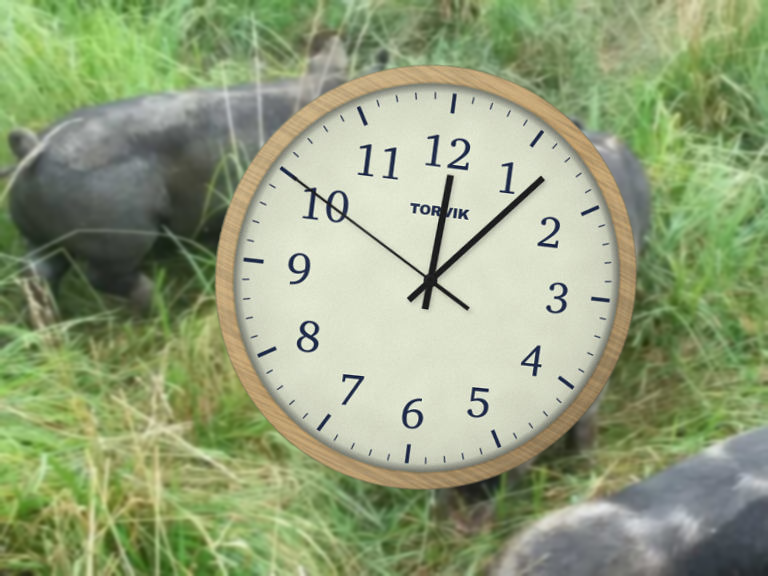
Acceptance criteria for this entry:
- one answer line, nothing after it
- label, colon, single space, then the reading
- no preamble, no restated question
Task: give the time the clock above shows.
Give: 12:06:50
